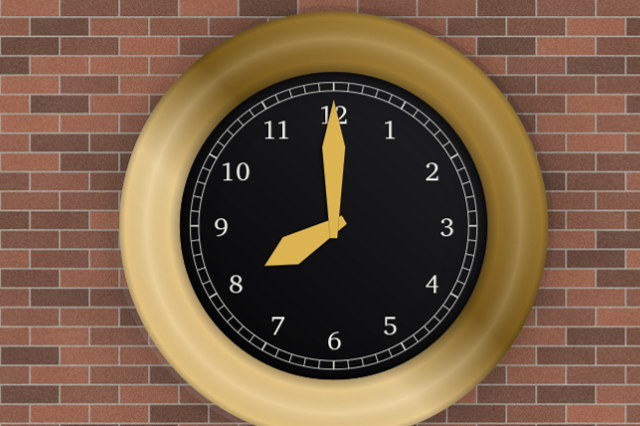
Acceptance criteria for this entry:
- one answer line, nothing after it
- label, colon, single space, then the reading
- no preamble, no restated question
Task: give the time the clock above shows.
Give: 8:00
